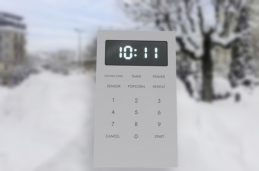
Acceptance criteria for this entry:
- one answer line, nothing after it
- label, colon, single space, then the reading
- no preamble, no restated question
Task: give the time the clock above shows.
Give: 10:11
